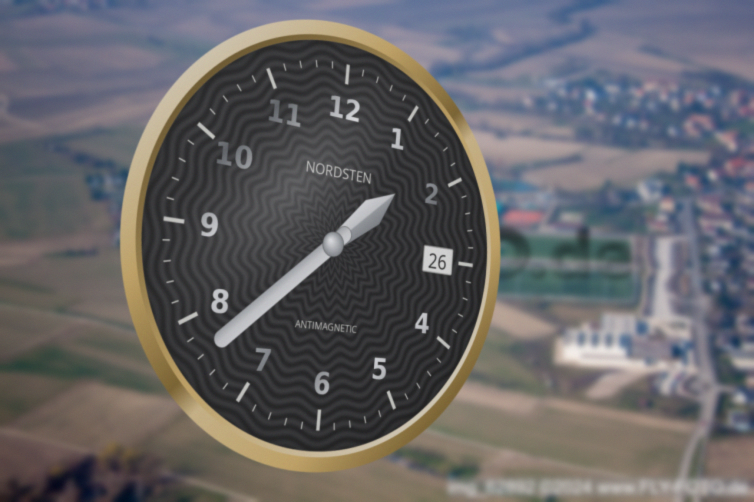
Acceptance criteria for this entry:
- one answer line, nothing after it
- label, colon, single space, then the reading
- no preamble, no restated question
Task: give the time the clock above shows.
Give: 1:38
